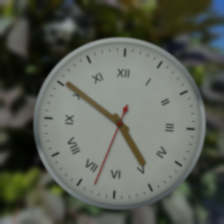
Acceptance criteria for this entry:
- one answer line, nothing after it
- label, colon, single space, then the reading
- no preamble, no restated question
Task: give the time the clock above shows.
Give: 4:50:33
